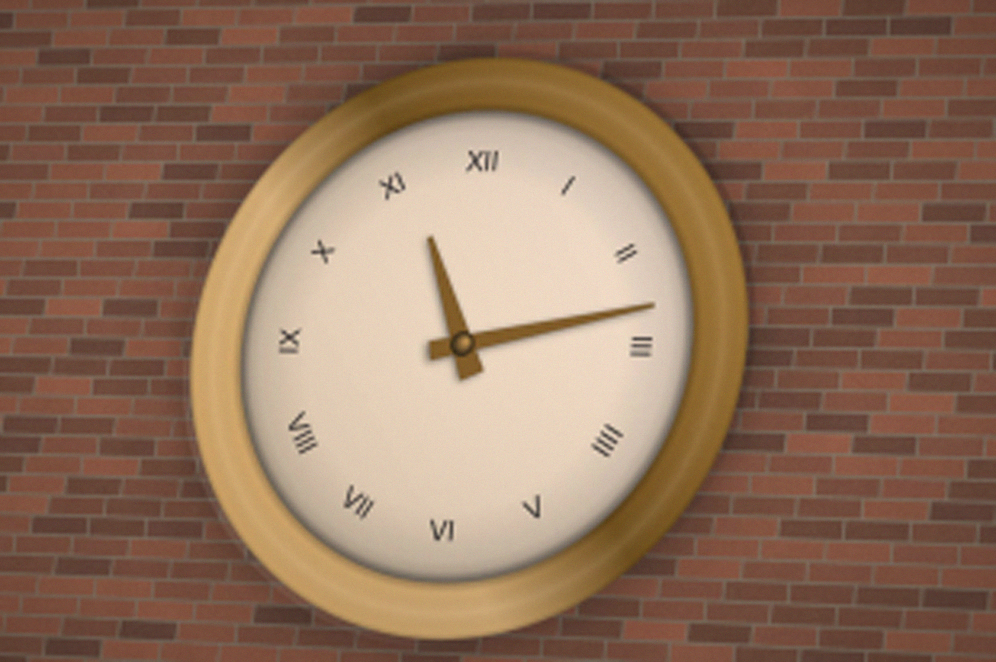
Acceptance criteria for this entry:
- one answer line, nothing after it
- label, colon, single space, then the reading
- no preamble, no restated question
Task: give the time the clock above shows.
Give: 11:13
